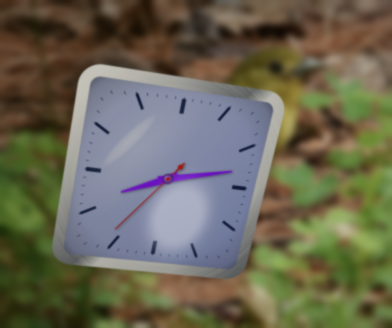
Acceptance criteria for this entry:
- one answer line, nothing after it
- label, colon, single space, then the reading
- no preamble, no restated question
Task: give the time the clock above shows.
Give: 8:12:36
